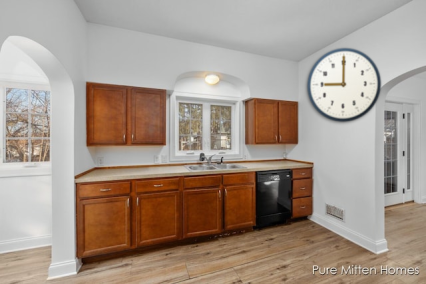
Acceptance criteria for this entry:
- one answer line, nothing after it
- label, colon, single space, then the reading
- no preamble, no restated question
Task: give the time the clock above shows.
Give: 9:00
